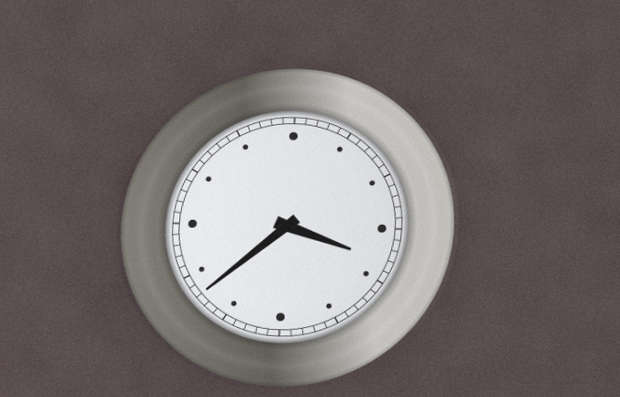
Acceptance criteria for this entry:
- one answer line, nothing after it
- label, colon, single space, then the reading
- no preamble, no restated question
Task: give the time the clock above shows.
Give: 3:38
